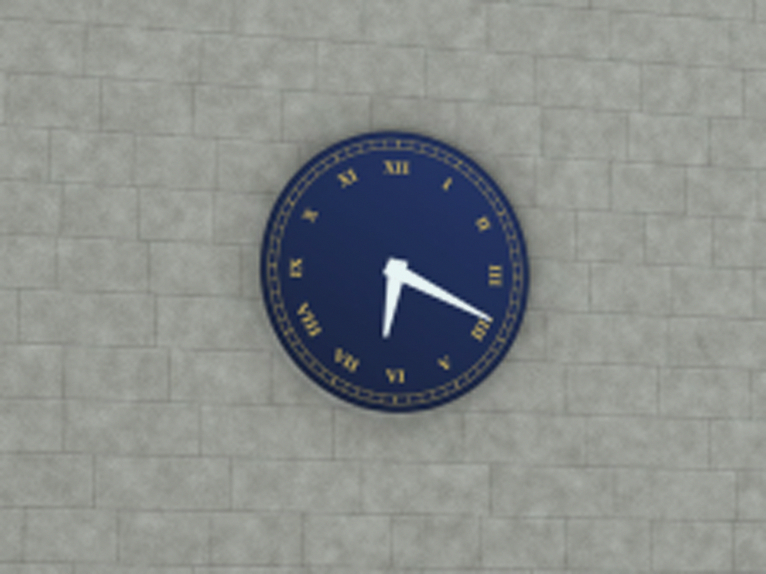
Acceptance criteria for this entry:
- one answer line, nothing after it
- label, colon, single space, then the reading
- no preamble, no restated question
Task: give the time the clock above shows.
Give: 6:19
